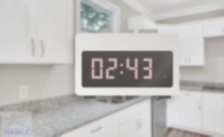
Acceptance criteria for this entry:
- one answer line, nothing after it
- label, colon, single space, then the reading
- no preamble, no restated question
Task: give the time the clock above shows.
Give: 2:43
